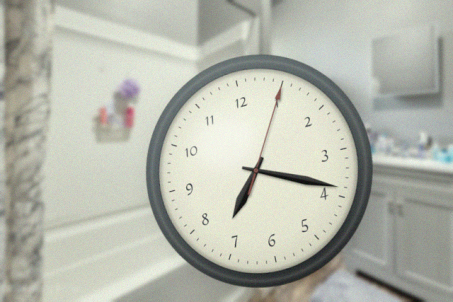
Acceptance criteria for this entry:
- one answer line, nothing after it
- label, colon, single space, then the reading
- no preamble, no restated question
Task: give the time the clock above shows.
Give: 7:19:05
